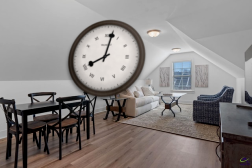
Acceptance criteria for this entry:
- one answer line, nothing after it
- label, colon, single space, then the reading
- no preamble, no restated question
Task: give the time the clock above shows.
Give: 8:02
